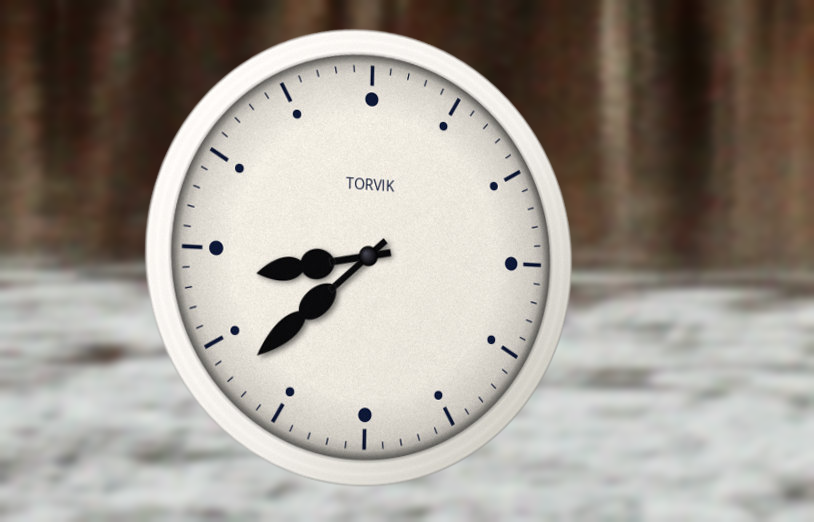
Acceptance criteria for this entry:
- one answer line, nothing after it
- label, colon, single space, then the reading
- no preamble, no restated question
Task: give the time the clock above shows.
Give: 8:38
